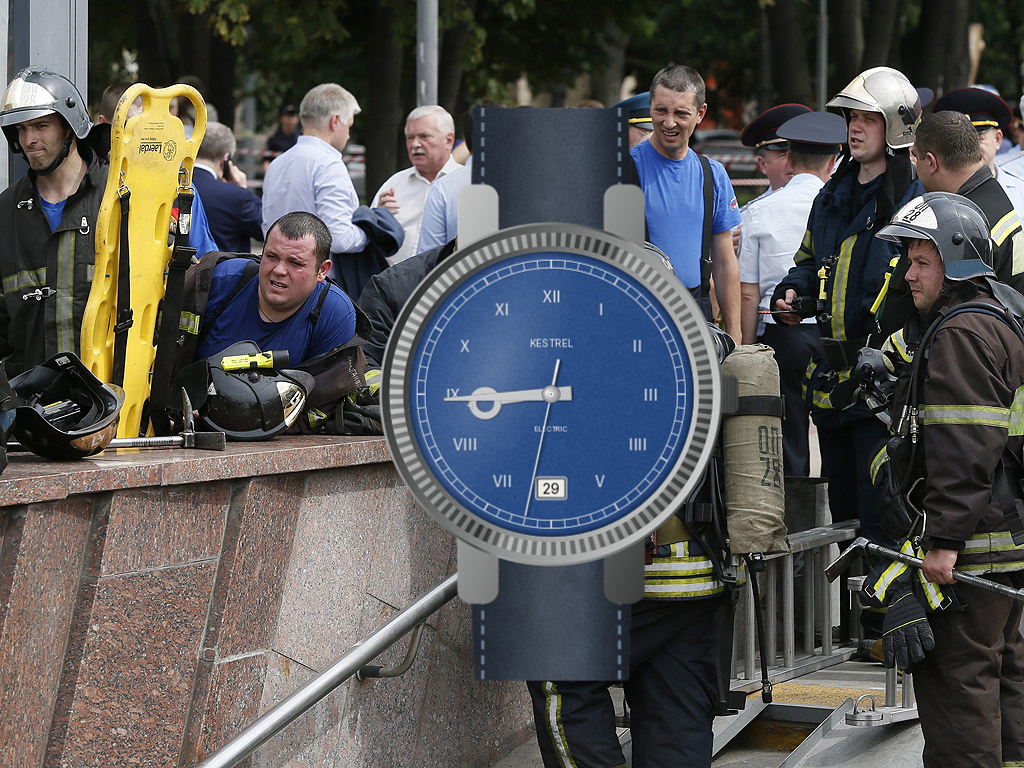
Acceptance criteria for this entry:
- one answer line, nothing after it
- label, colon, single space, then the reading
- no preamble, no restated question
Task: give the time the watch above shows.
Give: 8:44:32
